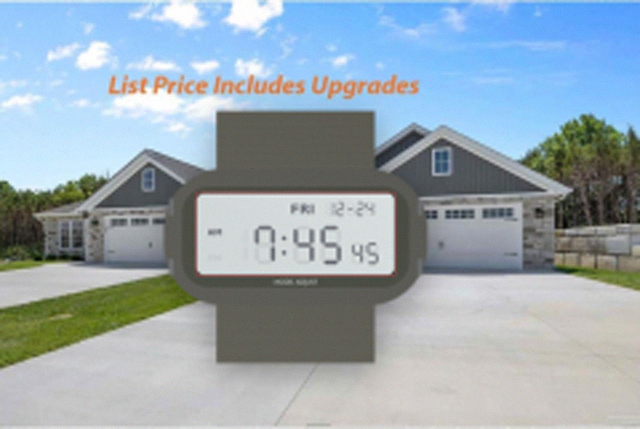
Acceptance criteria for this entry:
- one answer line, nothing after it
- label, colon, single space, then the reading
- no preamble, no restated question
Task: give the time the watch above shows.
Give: 7:45:45
